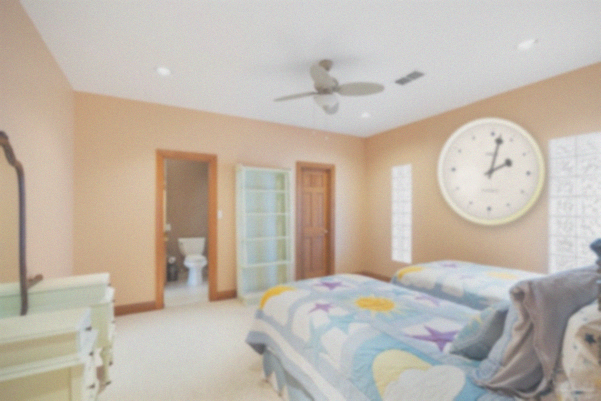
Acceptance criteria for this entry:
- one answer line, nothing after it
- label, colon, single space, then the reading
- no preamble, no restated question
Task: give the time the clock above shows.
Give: 2:02
